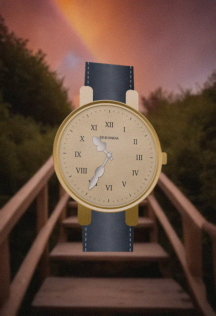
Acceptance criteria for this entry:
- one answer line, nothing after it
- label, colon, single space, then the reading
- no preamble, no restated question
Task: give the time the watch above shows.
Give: 10:35
